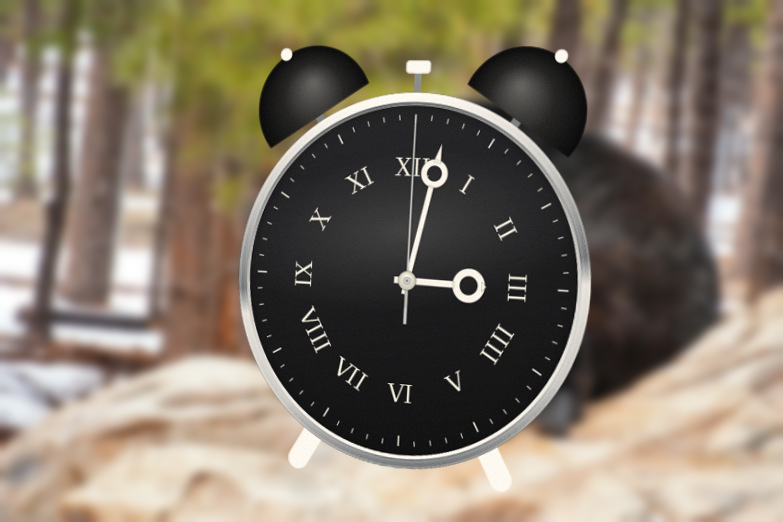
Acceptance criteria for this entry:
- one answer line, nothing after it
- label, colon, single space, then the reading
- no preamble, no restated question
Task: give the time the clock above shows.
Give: 3:02:00
